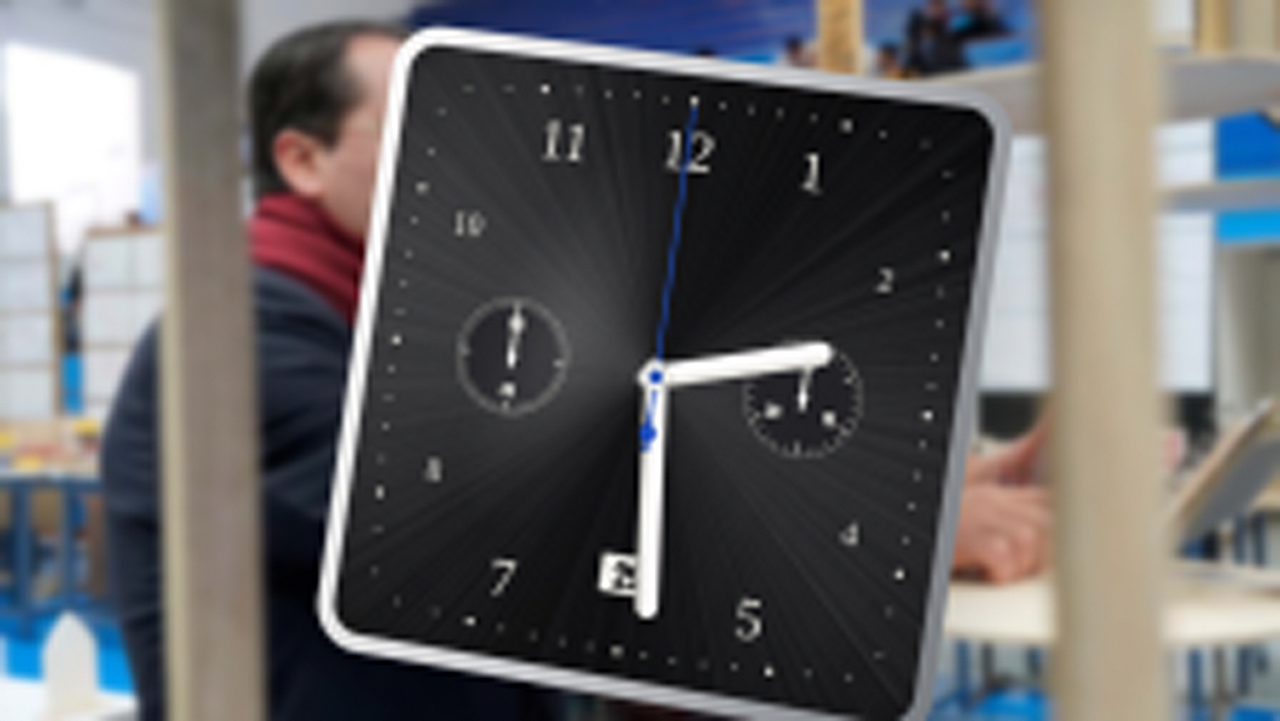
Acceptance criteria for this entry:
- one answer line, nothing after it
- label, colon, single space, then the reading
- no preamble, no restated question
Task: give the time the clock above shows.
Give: 2:29
